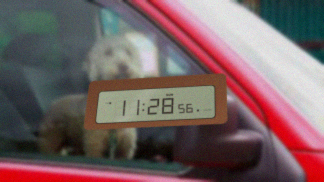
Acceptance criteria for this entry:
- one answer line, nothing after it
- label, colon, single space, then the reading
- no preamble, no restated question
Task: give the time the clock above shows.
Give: 11:28:56
